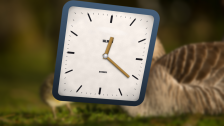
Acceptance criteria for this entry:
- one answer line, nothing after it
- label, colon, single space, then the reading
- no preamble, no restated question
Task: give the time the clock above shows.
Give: 12:21
